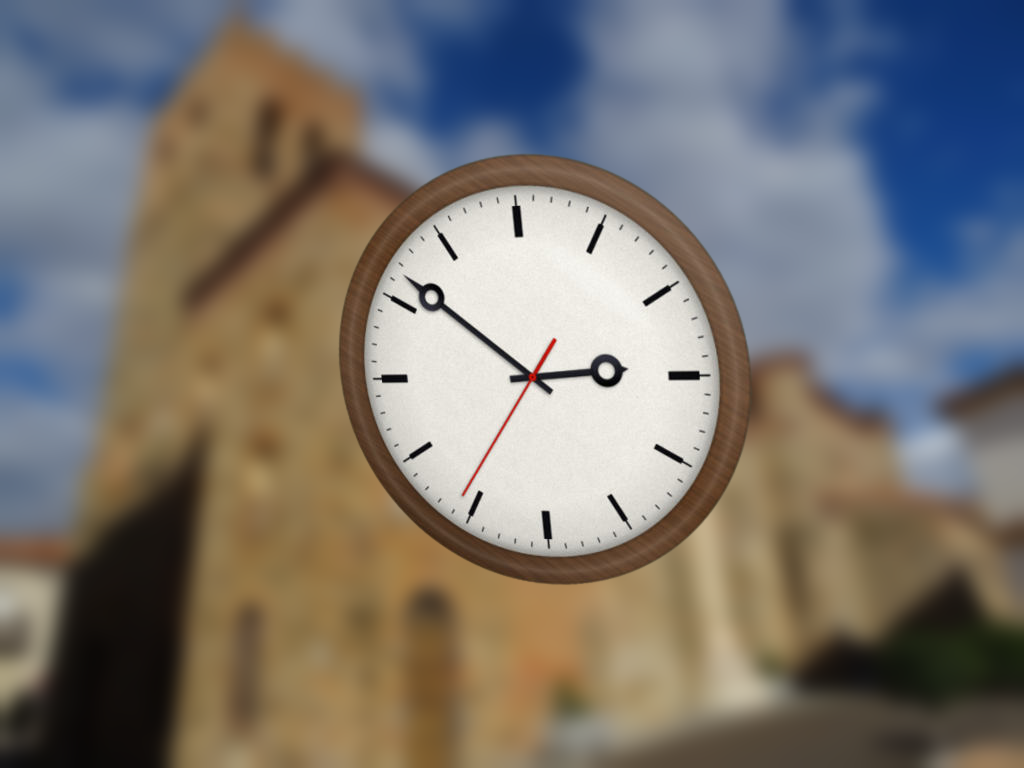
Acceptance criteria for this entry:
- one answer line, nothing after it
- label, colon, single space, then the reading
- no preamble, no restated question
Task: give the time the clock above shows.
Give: 2:51:36
